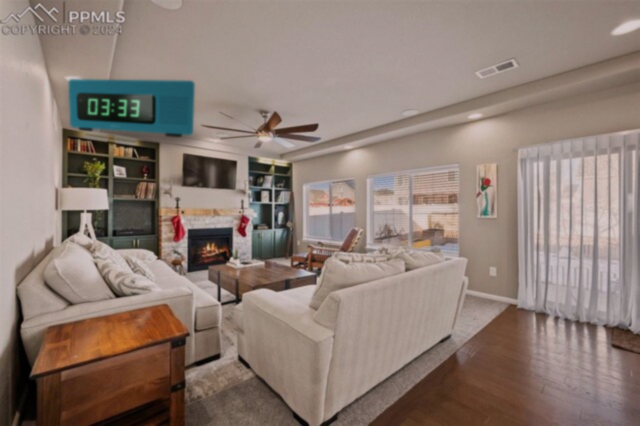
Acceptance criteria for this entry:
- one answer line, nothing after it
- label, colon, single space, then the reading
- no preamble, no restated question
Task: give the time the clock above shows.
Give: 3:33
